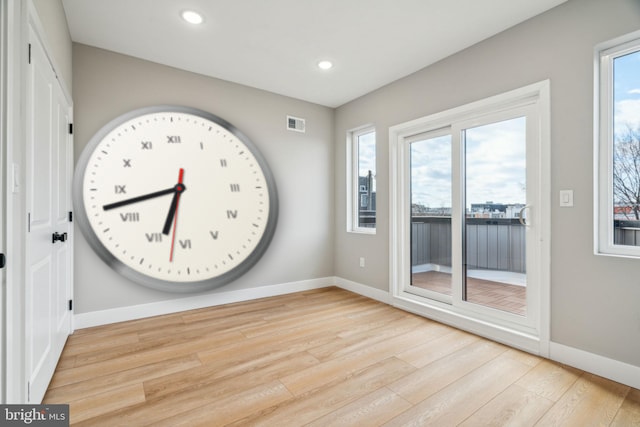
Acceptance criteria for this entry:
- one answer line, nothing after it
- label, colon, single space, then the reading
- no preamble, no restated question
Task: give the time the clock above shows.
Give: 6:42:32
